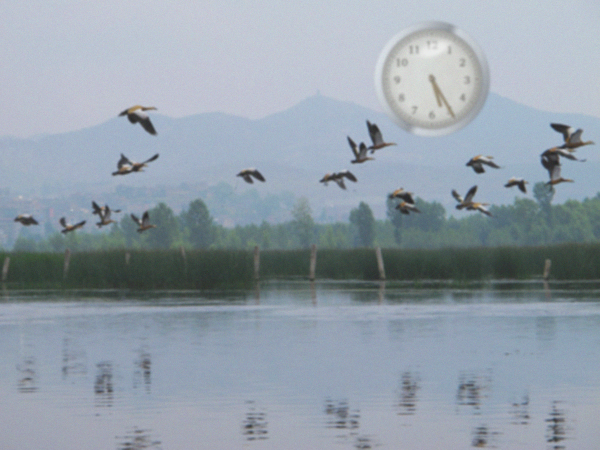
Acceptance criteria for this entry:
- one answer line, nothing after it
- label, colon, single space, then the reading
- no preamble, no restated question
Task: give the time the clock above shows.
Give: 5:25
